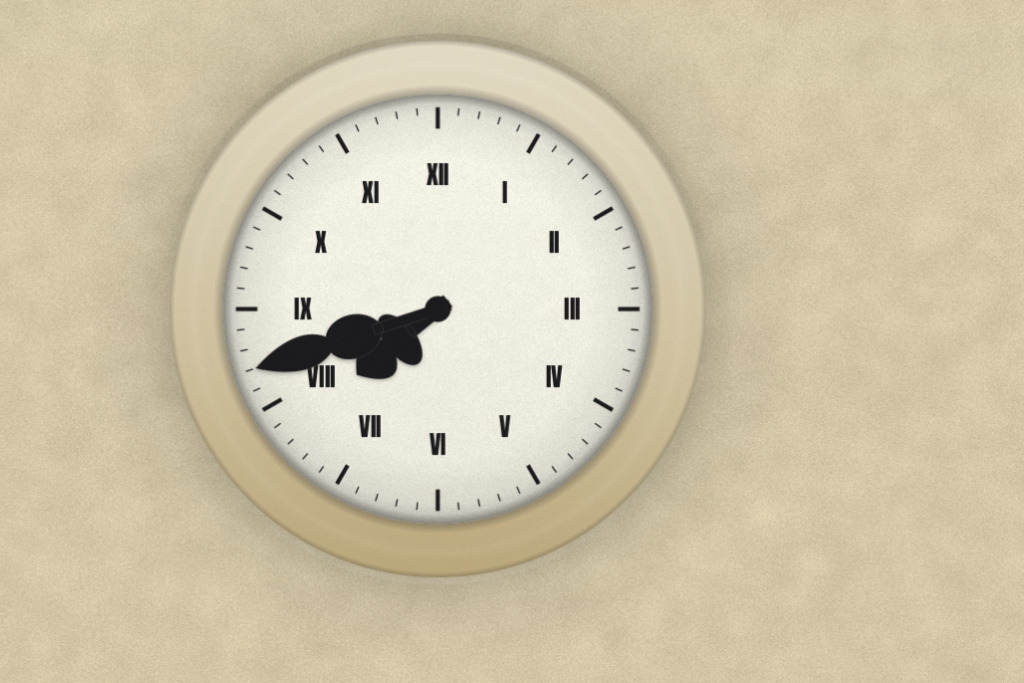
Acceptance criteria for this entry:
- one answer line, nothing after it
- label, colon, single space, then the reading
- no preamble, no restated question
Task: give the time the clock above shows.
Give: 7:42
